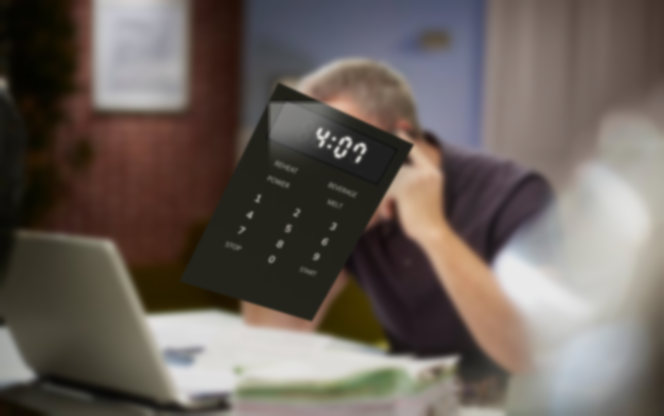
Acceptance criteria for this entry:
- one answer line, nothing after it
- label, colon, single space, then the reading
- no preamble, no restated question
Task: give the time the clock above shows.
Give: 4:07
